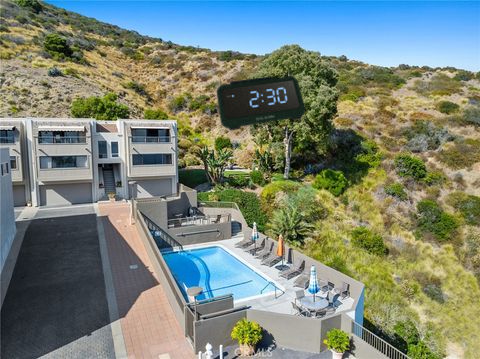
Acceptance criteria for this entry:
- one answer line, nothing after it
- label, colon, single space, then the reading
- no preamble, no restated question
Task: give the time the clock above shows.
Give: 2:30
